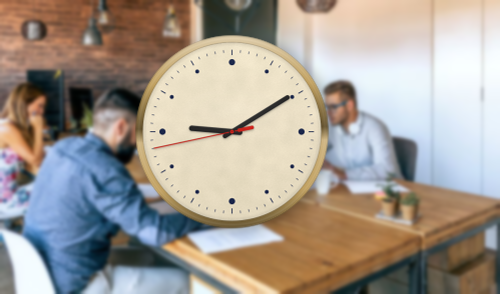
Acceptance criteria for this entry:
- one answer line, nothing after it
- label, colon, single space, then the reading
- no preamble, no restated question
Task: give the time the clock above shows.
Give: 9:09:43
